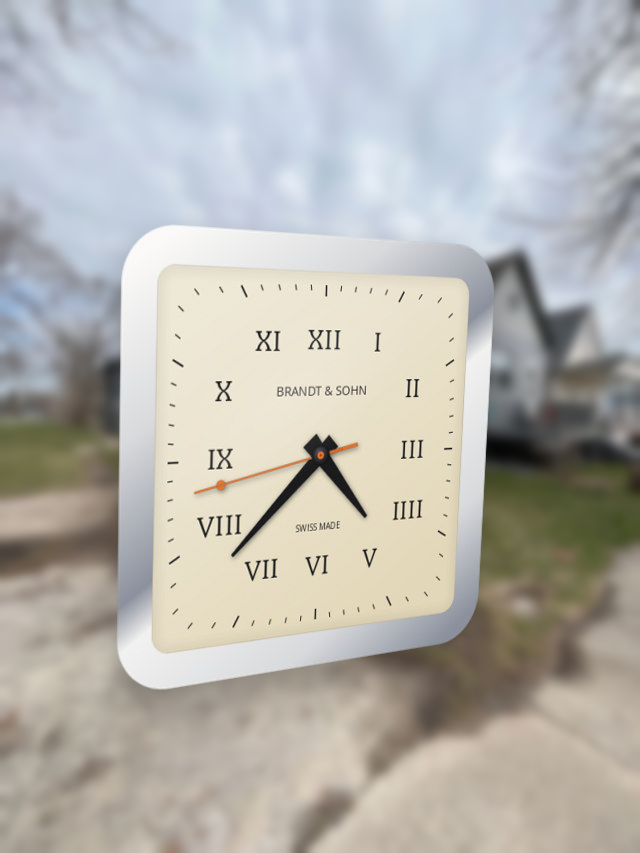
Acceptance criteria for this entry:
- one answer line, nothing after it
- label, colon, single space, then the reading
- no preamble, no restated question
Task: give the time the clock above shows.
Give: 4:37:43
